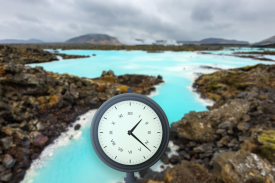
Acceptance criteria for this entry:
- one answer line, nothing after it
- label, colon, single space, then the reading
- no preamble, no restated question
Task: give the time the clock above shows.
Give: 1:22
